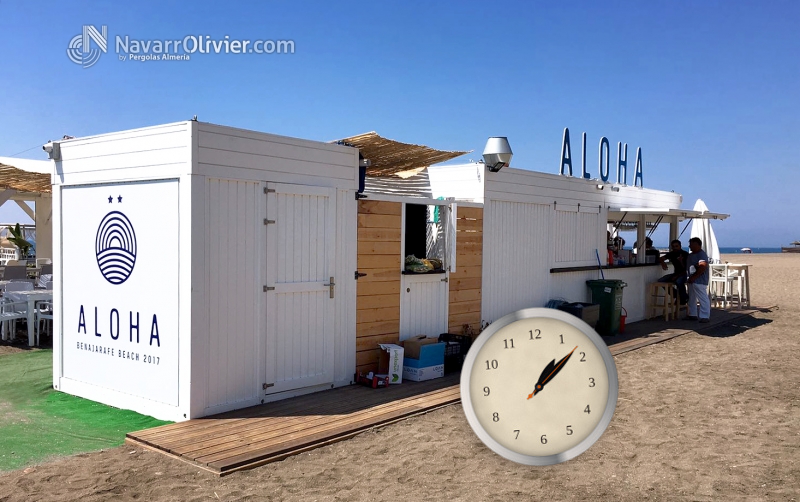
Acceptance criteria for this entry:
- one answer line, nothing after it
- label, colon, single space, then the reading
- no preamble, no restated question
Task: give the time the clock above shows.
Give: 1:08:08
